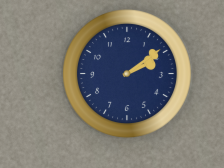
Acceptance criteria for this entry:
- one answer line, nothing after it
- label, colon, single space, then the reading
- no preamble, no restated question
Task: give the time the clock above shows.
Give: 2:09
